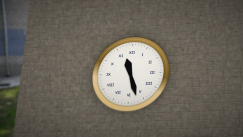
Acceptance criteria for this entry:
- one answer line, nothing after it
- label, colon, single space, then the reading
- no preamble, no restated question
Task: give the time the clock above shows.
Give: 11:27
